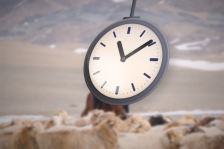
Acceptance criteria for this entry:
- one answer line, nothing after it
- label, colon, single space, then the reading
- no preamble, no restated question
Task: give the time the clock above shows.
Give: 11:09
